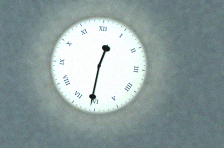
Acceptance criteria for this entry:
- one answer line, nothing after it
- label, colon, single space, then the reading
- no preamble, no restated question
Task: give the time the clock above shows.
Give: 12:31
